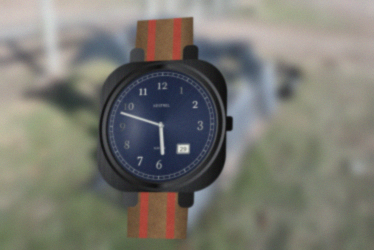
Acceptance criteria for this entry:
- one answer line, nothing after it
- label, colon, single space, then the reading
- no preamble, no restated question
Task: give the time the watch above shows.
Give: 5:48
